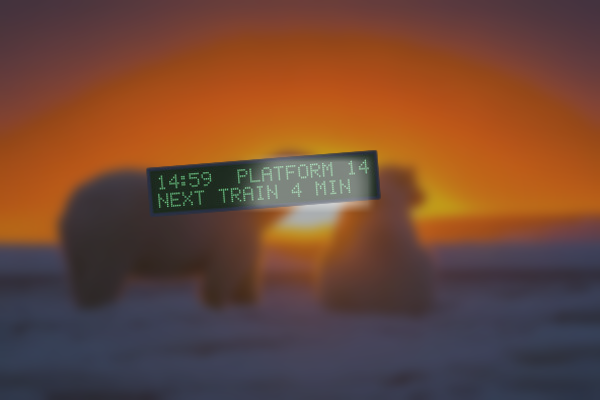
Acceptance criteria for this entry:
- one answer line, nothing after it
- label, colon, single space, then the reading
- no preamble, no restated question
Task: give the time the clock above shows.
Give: 14:59
